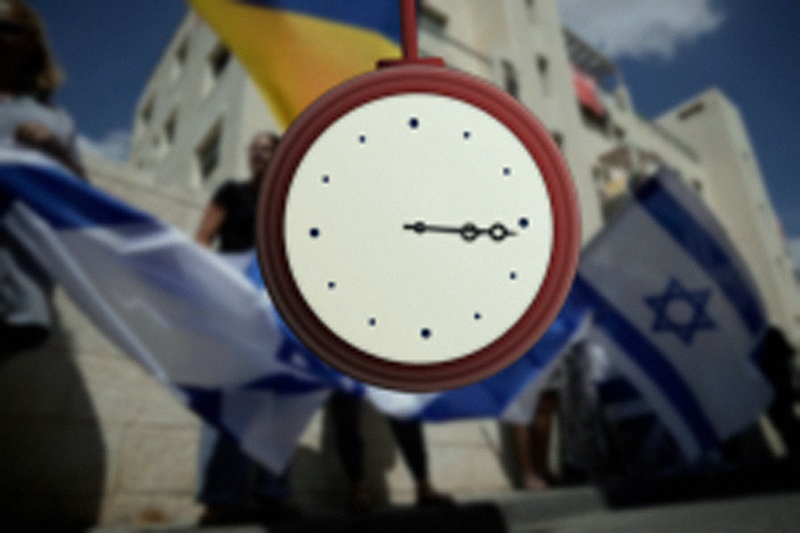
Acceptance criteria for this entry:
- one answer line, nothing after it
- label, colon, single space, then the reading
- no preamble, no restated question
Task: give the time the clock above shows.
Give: 3:16
